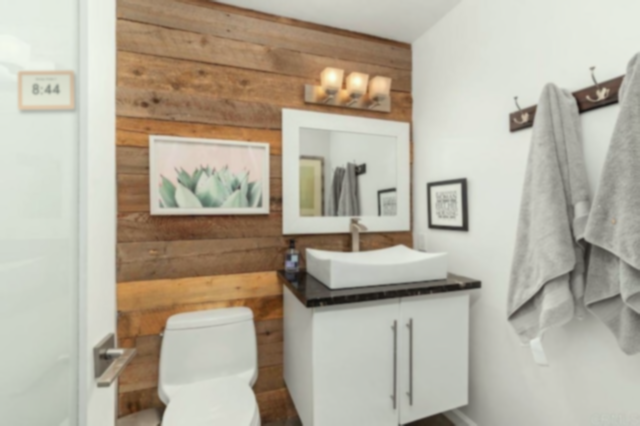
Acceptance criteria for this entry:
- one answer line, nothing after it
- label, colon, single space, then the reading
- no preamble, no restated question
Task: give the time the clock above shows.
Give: 8:44
